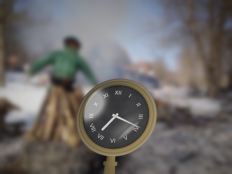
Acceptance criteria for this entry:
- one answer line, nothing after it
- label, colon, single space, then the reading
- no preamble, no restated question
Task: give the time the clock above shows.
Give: 7:19
